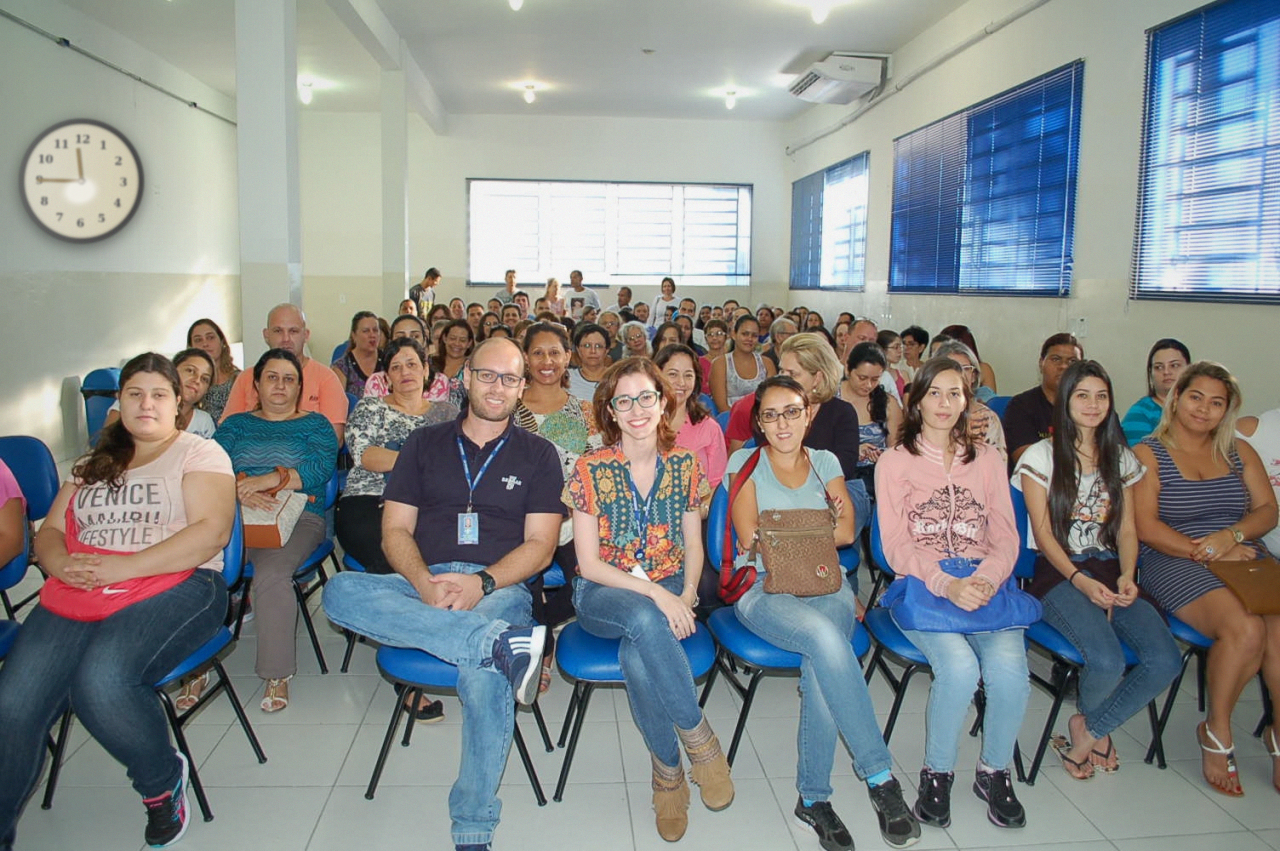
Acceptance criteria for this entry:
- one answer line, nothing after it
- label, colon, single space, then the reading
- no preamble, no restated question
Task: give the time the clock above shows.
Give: 11:45
